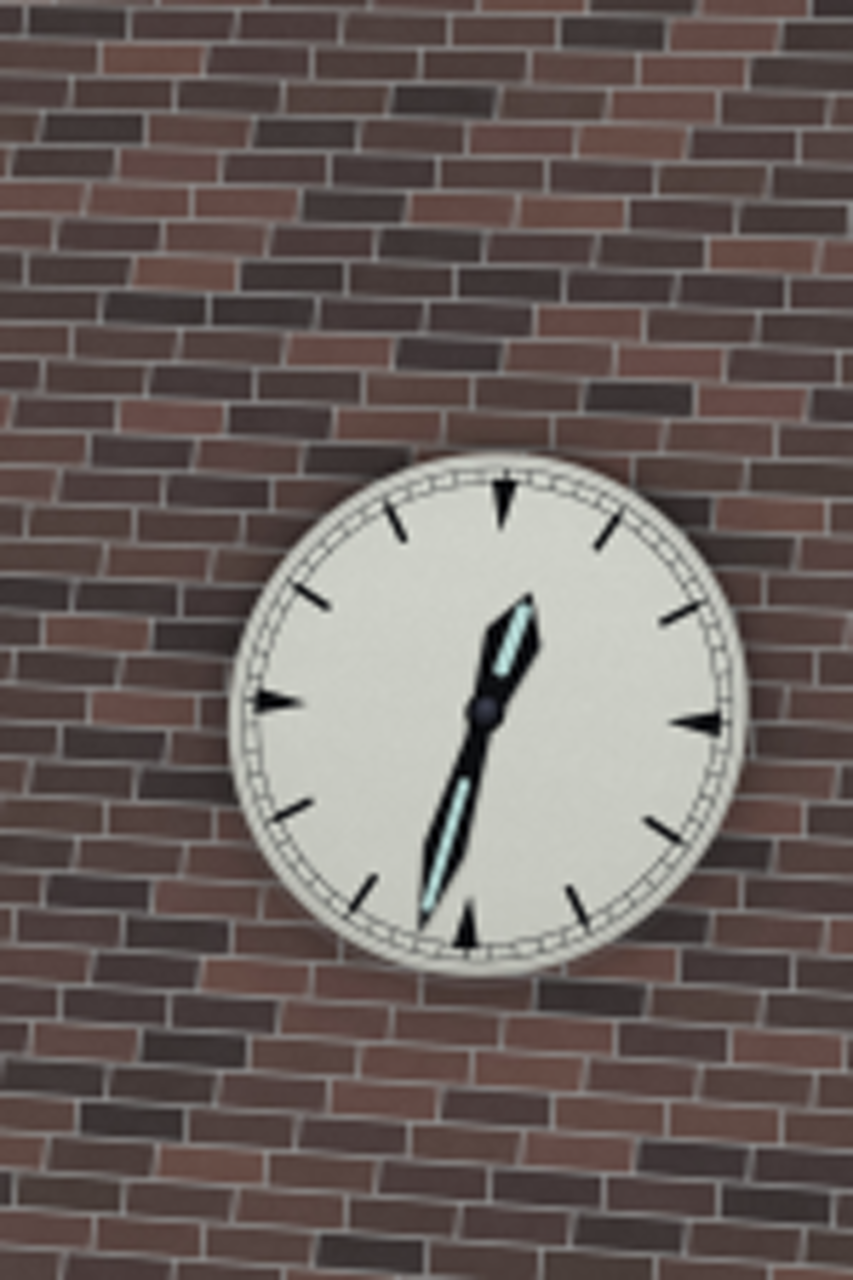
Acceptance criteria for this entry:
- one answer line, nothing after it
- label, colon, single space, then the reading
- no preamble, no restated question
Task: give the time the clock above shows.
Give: 12:32
